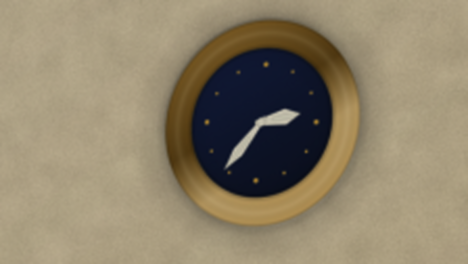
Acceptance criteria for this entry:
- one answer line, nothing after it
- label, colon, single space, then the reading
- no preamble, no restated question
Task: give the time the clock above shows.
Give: 2:36
